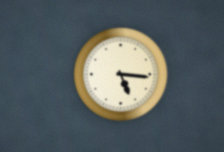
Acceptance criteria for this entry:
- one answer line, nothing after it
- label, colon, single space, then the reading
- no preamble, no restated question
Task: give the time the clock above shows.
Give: 5:16
